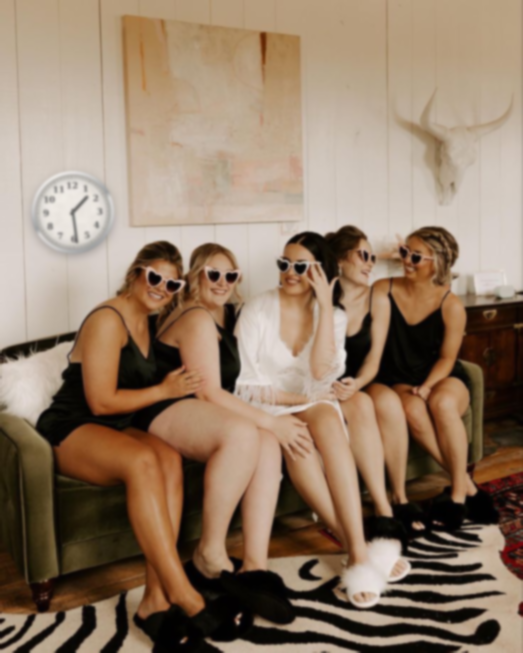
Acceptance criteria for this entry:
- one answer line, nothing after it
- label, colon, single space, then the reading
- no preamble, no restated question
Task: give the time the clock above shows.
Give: 1:29
